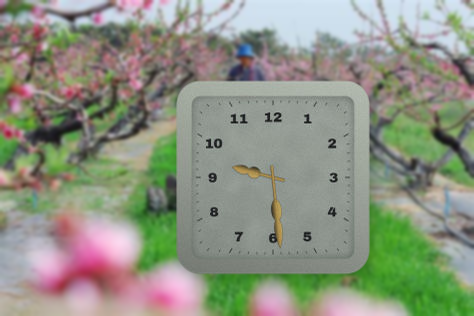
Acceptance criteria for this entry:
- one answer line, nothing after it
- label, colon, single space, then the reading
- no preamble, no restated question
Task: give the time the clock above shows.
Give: 9:29
